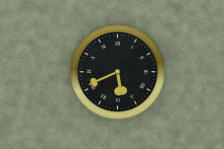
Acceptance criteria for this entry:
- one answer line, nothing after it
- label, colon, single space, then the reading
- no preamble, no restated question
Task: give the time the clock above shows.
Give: 5:41
